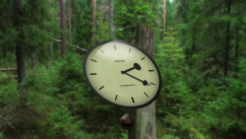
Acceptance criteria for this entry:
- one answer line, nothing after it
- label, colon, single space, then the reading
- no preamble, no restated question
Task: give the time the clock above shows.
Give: 2:21
